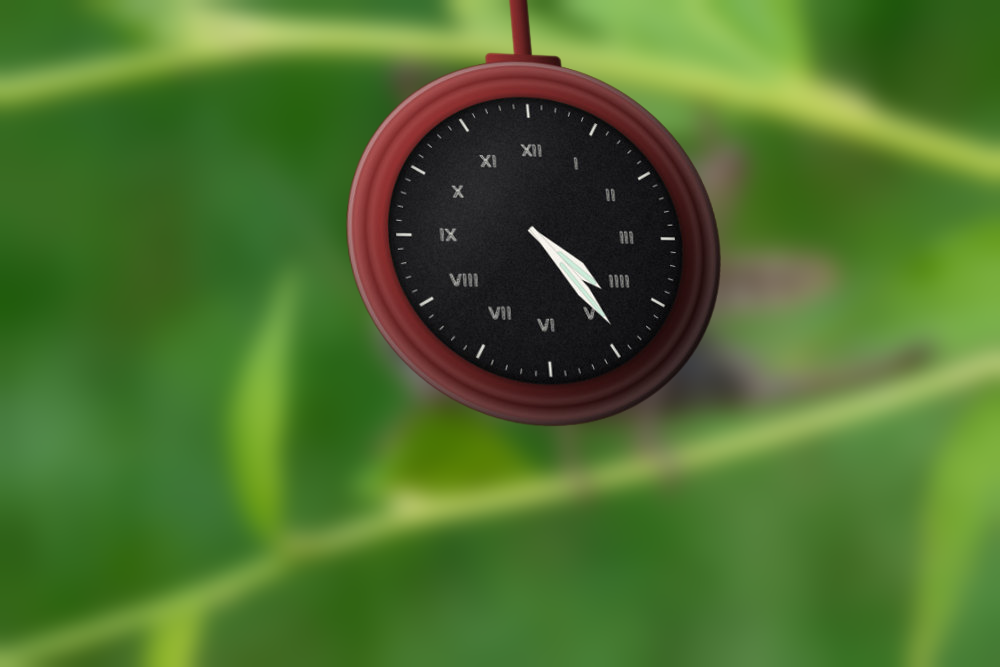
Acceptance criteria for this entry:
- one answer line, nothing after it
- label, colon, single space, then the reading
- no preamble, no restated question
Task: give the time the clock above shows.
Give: 4:24
